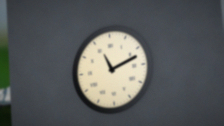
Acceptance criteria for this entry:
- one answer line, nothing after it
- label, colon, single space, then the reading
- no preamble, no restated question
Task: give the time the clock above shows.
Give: 11:12
